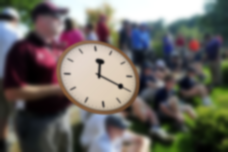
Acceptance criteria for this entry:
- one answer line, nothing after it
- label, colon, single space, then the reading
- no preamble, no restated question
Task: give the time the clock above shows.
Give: 12:20
